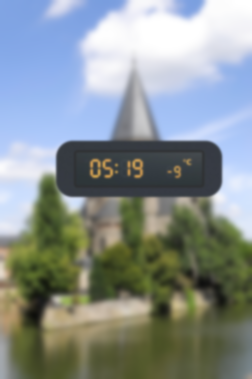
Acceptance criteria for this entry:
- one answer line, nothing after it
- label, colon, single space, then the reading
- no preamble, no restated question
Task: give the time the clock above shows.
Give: 5:19
